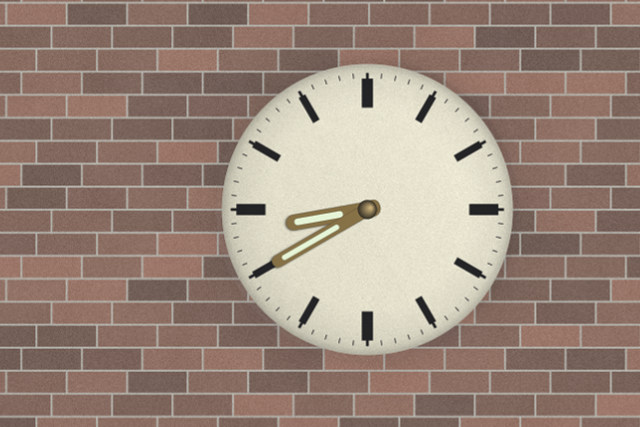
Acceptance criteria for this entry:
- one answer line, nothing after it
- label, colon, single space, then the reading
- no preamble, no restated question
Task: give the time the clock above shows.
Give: 8:40
